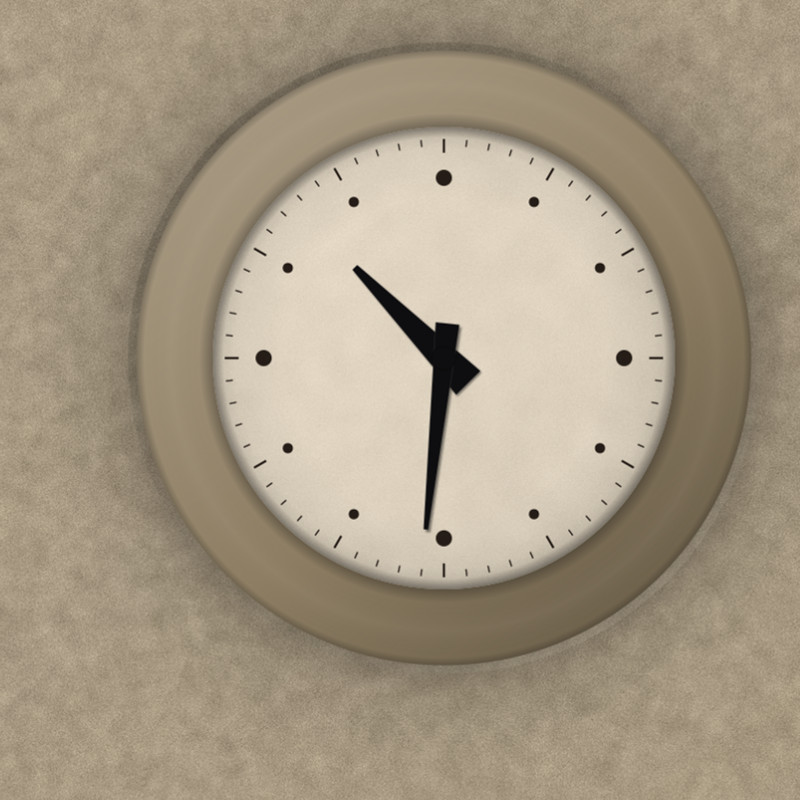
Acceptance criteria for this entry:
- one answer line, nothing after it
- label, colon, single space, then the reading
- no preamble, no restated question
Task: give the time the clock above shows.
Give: 10:31
